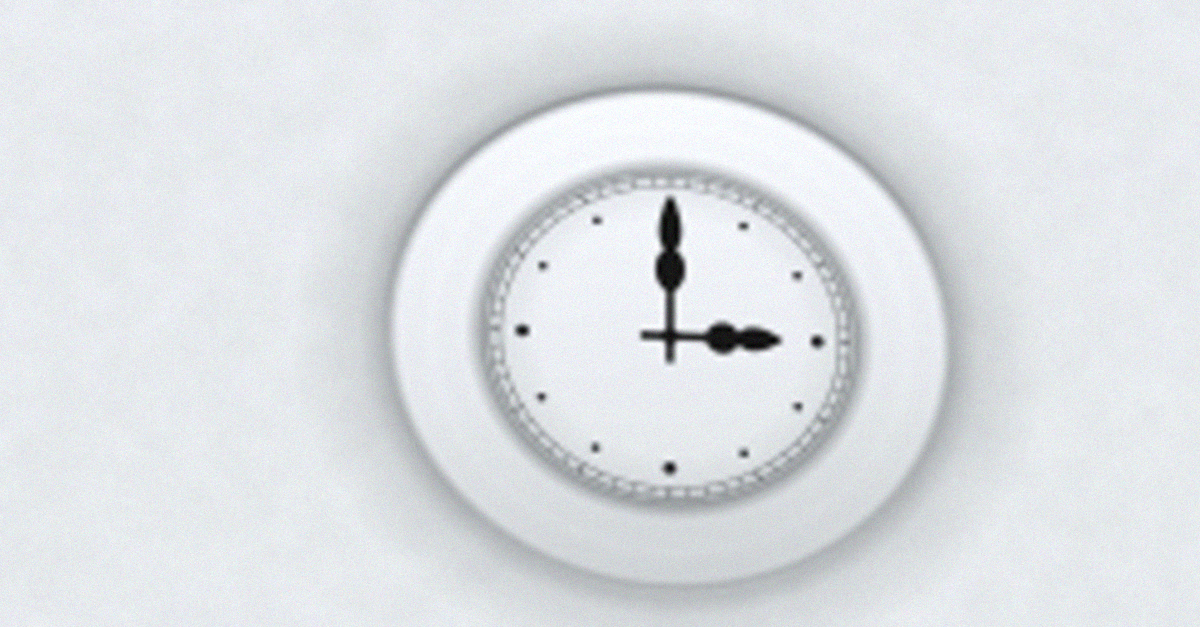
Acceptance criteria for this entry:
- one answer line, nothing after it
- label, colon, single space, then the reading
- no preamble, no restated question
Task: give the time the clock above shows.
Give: 3:00
